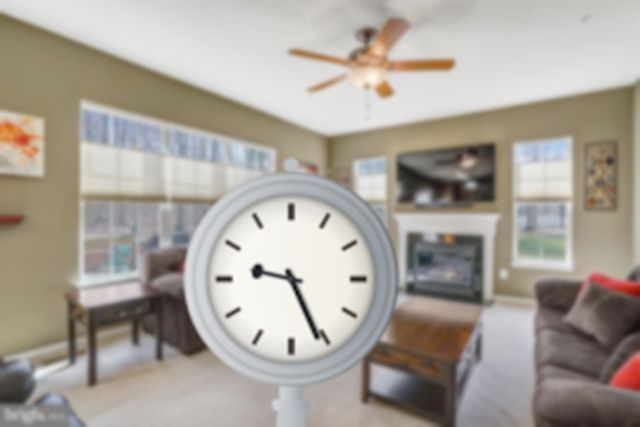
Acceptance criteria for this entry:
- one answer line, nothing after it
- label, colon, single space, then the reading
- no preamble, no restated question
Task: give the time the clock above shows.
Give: 9:26
